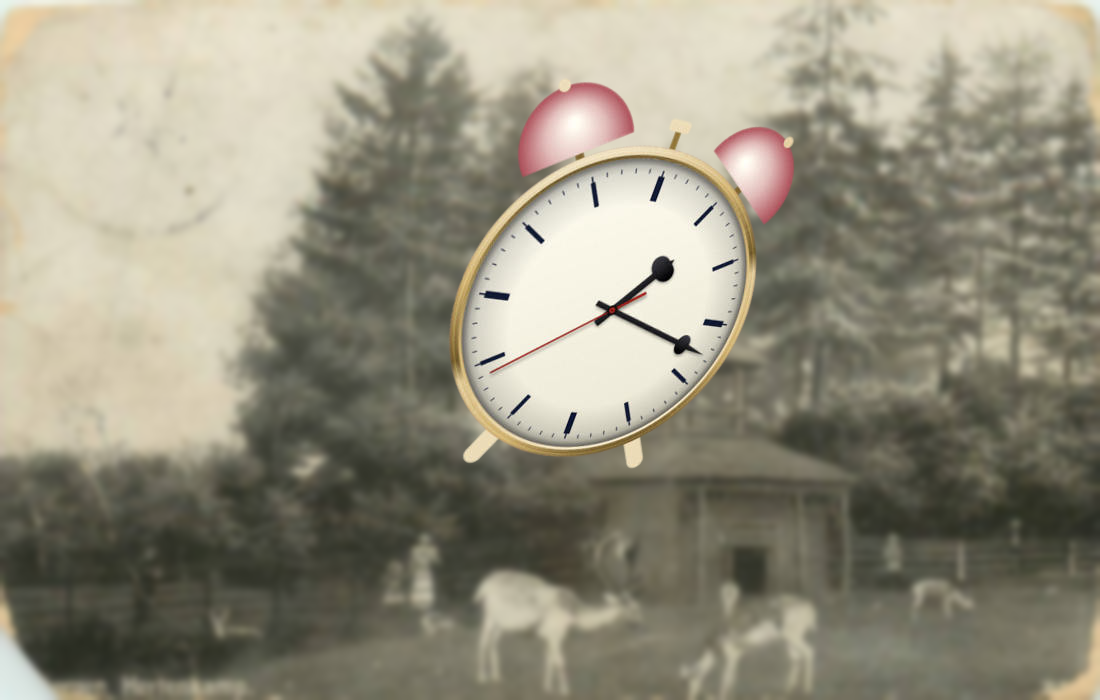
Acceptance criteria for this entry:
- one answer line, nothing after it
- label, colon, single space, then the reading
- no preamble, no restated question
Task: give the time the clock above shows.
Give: 1:17:39
